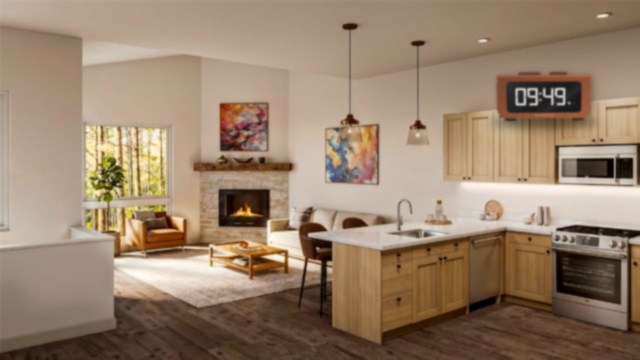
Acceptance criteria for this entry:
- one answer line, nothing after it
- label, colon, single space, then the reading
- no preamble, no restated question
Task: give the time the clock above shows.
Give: 9:49
